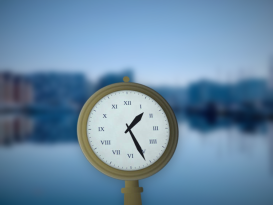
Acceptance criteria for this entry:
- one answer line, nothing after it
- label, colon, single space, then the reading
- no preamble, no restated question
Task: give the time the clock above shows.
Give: 1:26
